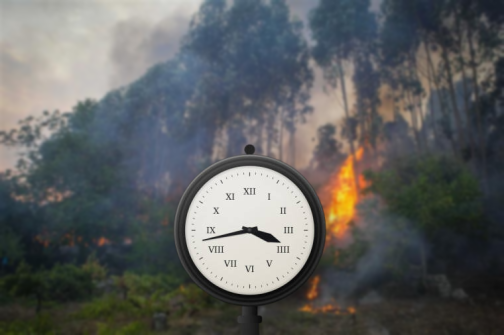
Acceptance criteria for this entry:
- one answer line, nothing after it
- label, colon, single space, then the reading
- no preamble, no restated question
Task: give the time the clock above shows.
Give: 3:43
